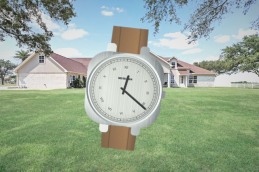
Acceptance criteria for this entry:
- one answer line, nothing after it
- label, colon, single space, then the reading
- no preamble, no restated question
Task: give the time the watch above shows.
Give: 12:21
